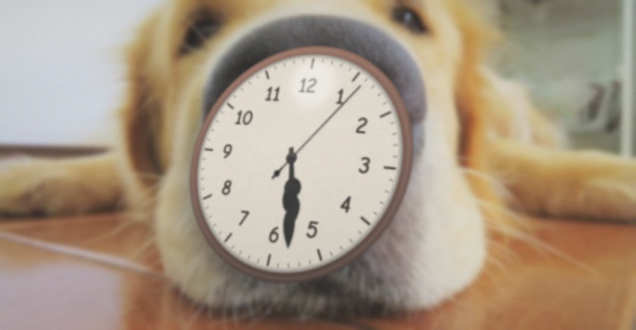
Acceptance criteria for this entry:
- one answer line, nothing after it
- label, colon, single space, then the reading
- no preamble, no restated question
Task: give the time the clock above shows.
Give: 5:28:06
